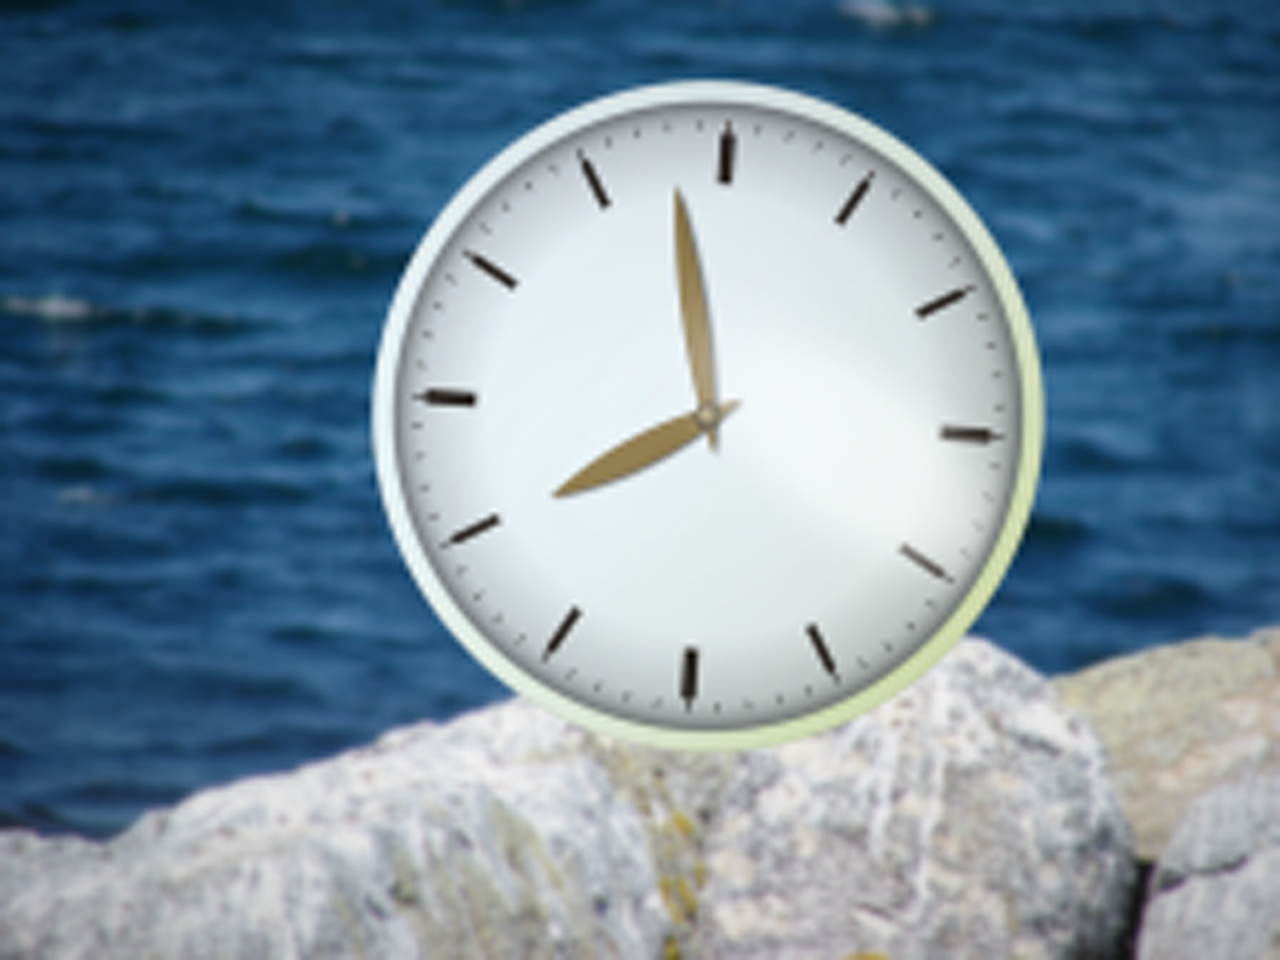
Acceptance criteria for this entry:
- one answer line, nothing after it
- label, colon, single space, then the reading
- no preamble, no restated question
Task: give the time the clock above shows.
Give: 7:58
